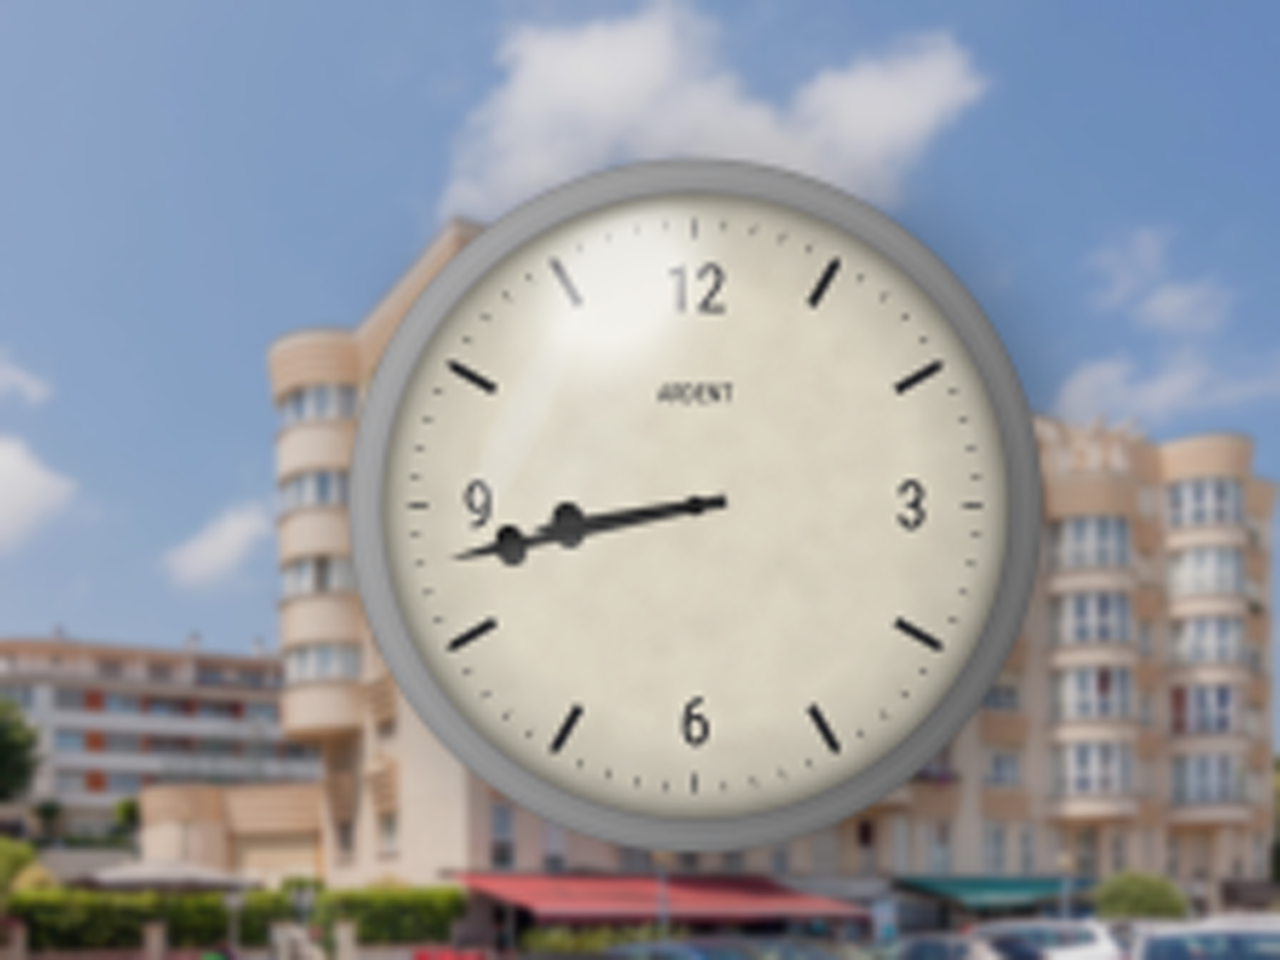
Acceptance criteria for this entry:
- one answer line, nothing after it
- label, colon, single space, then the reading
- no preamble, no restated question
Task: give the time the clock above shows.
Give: 8:43
